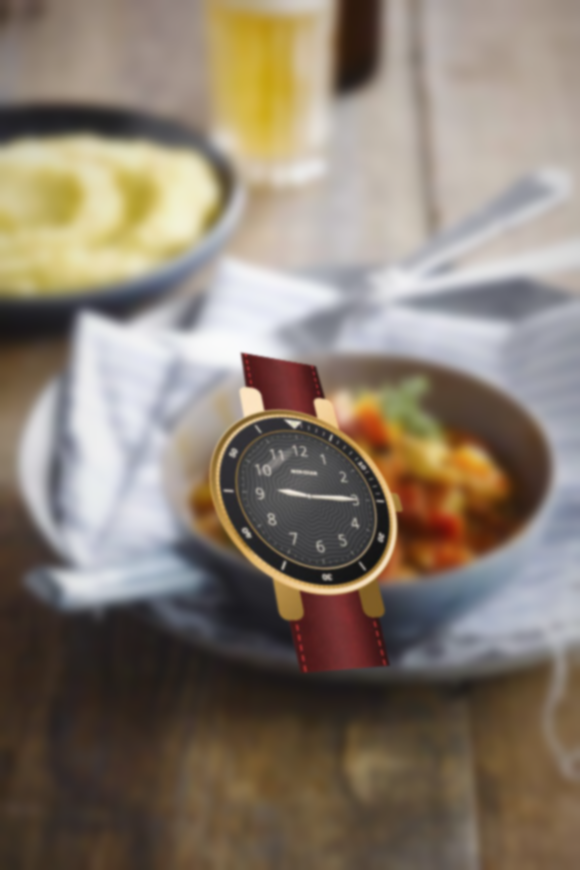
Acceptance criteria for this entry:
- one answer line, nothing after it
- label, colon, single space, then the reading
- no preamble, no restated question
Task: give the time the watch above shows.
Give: 9:15
